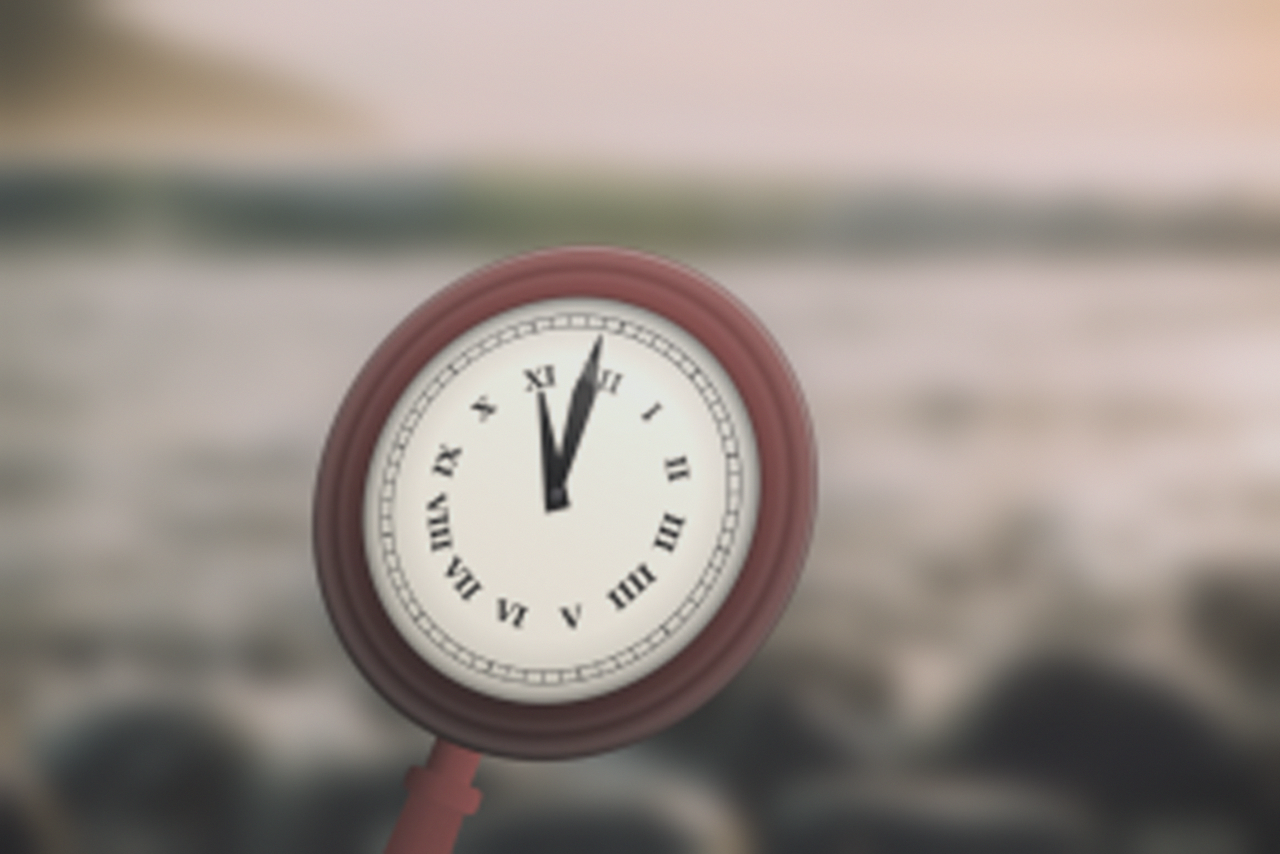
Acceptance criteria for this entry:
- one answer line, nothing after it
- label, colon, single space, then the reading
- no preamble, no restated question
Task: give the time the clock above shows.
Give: 10:59
